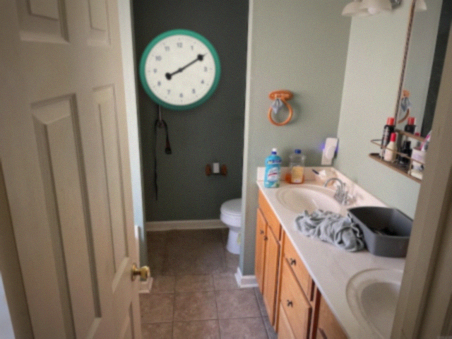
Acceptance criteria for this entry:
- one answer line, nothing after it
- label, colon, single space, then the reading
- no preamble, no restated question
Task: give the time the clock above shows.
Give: 8:10
